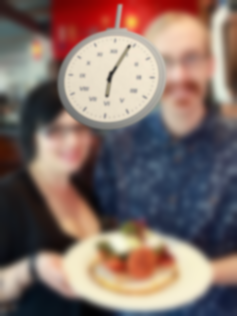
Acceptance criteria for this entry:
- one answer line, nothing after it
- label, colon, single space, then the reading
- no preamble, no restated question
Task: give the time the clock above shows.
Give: 6:04
